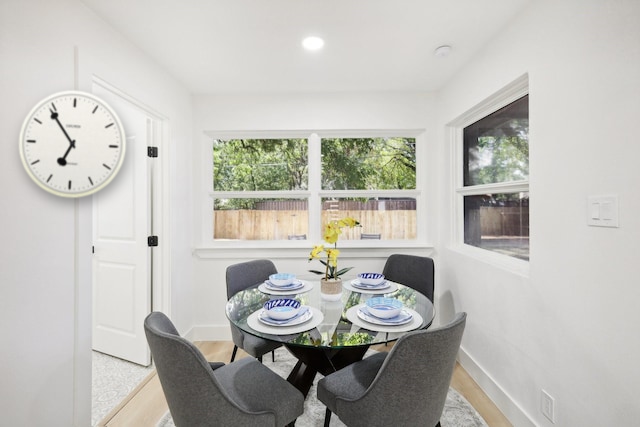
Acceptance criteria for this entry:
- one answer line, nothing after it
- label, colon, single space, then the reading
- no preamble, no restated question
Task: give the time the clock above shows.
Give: 6:54
